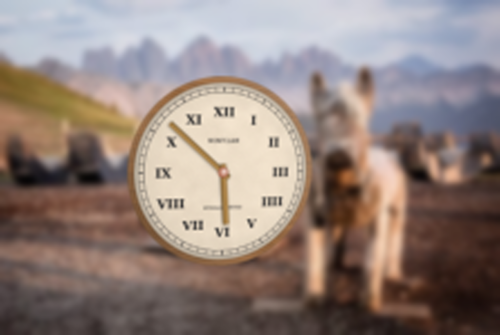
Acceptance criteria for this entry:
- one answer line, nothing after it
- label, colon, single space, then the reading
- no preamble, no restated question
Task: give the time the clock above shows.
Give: 5:52
